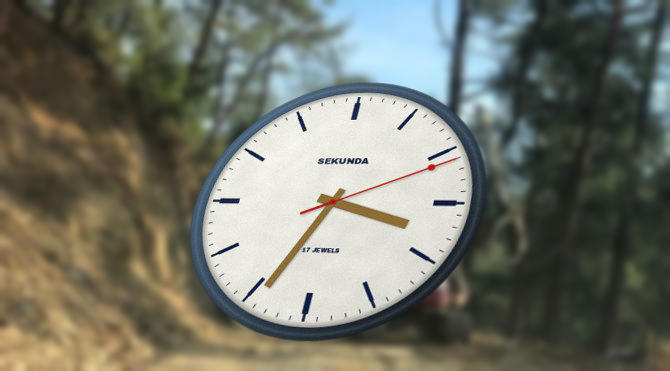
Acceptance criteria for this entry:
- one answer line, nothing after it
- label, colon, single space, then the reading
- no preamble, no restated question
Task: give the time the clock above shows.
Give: 3:34:11
